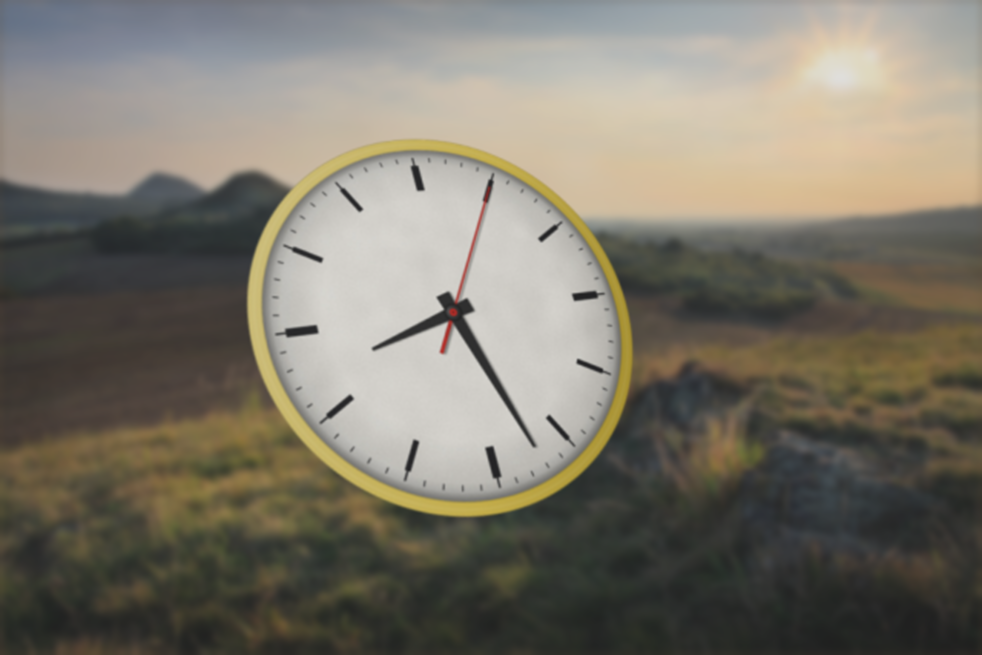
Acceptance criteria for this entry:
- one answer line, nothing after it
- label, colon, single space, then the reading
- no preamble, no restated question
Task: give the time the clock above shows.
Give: 8:27:05
